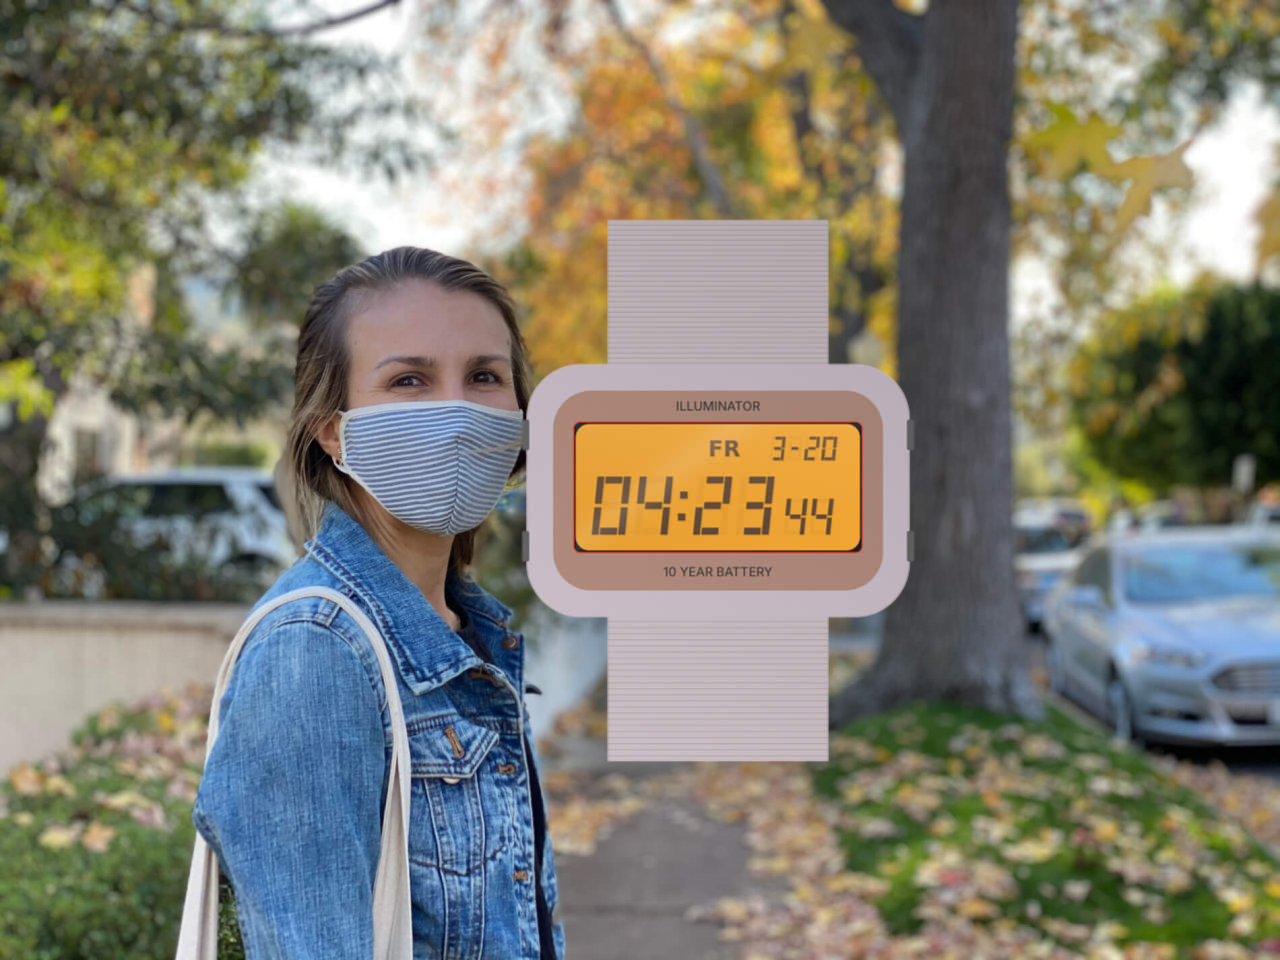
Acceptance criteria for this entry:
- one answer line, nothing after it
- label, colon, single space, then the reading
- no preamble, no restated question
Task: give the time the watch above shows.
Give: 4:23:44
